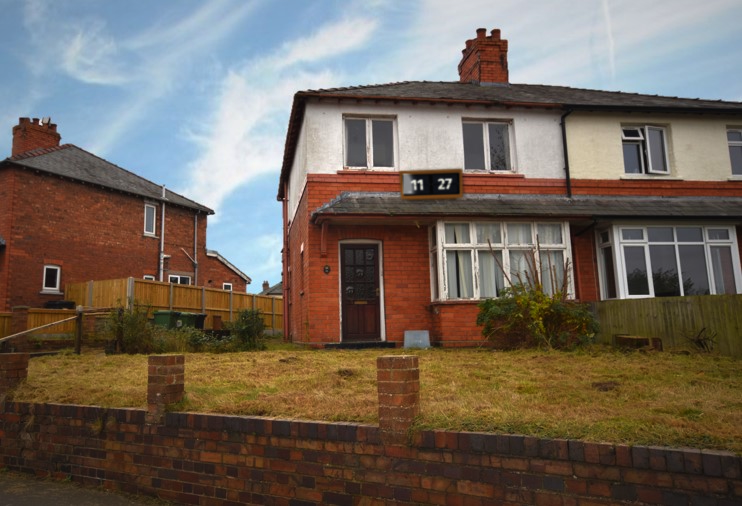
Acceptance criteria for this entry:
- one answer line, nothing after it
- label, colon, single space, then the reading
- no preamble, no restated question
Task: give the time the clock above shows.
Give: 11:27
